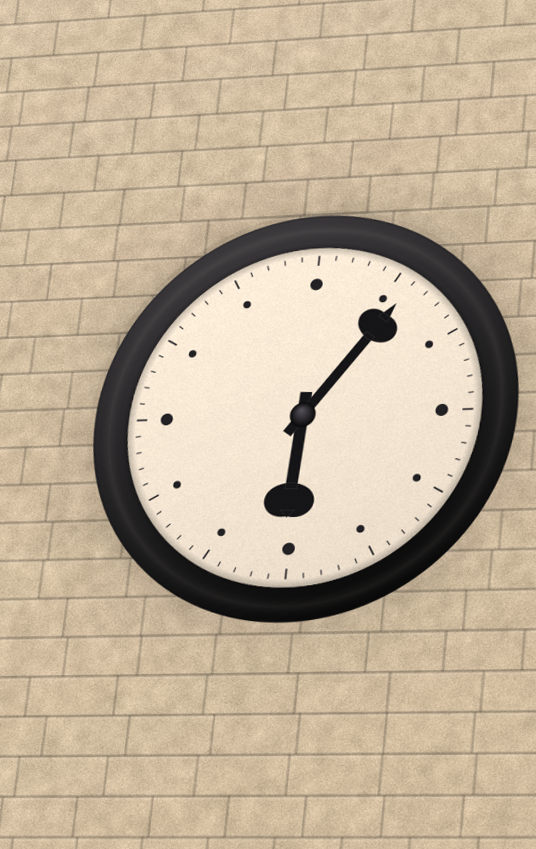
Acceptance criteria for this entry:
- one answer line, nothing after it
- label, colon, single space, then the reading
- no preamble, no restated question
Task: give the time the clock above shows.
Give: 6:06
